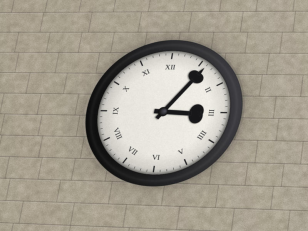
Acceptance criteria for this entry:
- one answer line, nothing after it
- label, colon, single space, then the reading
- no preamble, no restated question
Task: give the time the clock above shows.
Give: 3:06
